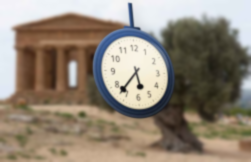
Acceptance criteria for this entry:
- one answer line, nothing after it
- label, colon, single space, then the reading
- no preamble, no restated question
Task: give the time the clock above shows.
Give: 5:37
